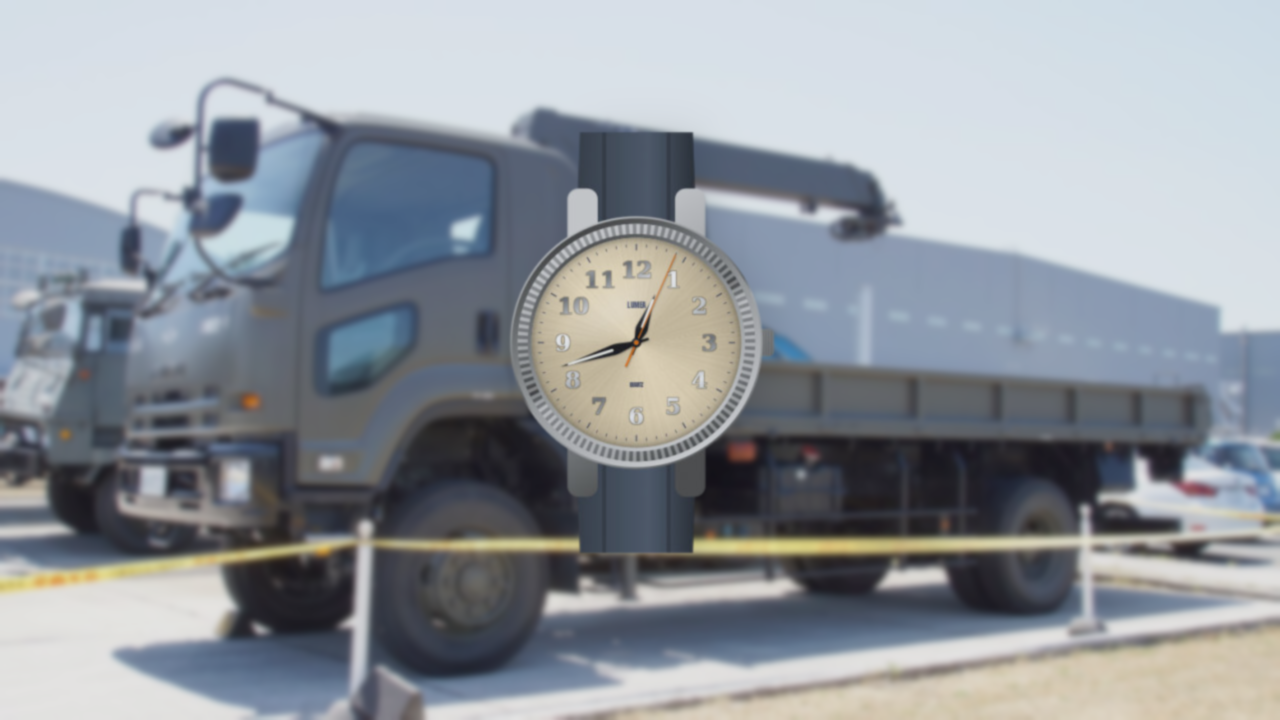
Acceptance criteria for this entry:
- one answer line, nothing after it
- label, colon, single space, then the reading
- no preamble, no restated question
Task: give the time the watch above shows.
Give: 12:42:04
